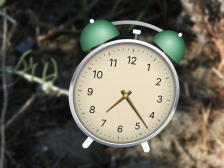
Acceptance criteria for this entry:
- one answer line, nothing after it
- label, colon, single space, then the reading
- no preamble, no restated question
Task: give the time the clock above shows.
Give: 7:23
